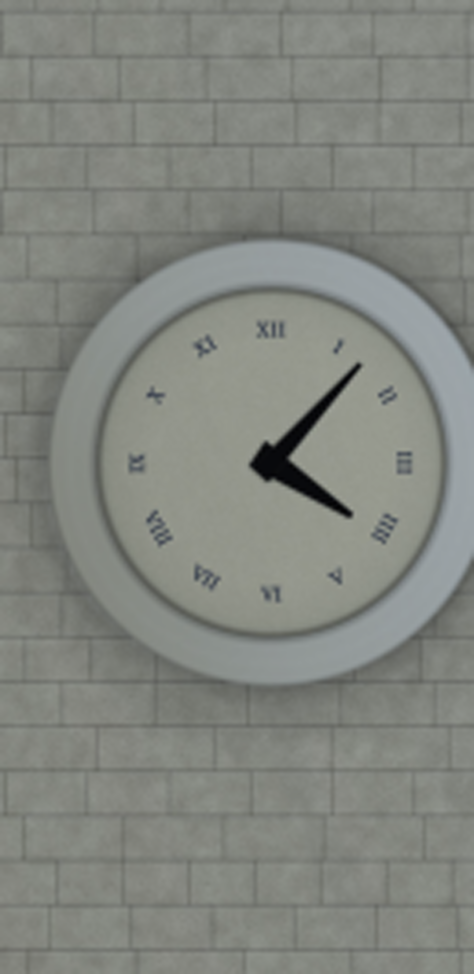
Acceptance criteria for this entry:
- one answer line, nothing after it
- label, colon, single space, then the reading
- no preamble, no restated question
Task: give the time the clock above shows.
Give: 4:07
